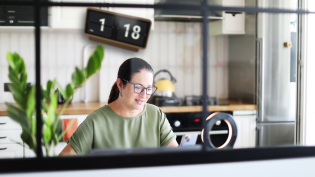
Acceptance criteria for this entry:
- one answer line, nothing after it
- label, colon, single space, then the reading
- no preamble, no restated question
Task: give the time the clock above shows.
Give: 1:18
